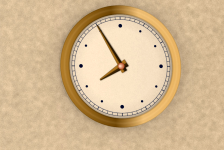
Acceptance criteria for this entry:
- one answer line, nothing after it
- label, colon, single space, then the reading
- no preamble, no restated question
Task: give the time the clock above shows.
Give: 7:55
